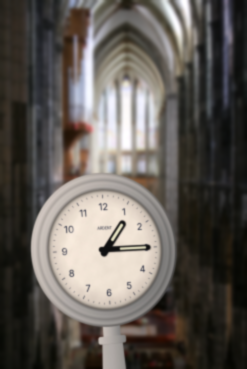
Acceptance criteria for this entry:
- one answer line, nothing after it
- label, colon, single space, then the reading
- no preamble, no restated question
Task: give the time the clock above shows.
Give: 1:15
